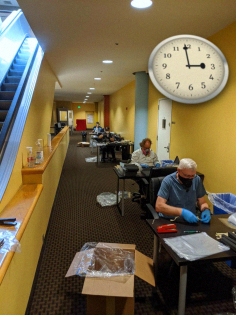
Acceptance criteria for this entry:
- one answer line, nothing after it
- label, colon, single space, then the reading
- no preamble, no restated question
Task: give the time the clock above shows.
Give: 2:59
